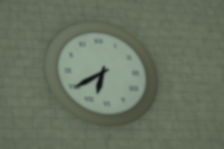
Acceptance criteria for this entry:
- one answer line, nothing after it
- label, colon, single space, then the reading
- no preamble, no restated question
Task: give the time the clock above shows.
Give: 6:40
